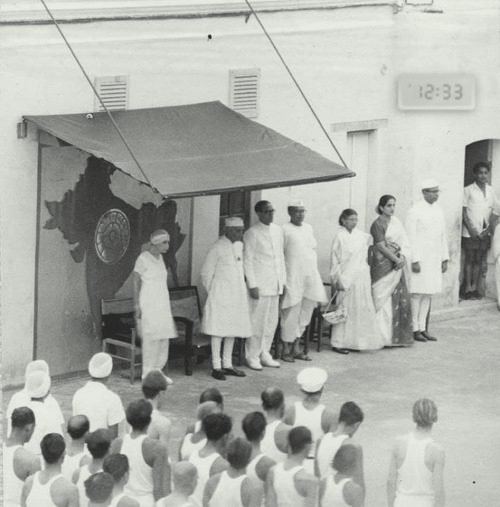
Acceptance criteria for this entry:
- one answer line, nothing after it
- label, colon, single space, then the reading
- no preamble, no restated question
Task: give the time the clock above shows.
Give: 12:33
